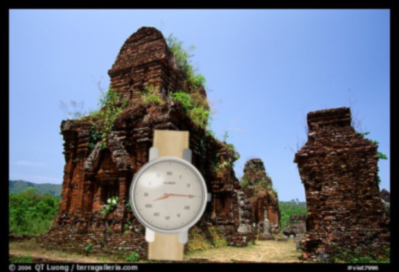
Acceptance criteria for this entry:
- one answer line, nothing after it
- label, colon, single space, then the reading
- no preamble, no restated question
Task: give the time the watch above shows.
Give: 8:15
